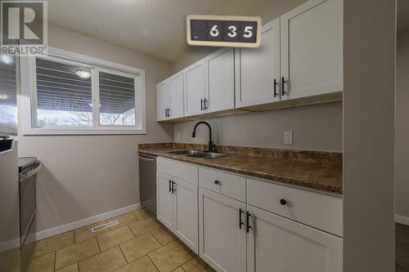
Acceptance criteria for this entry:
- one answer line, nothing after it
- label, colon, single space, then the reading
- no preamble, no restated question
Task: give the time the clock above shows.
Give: 6:35
